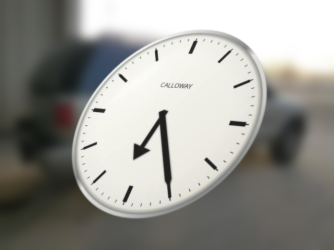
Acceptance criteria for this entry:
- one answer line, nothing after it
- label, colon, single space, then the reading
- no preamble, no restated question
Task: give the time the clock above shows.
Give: 6:25
